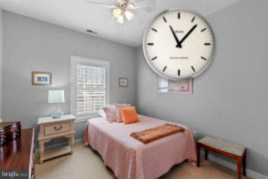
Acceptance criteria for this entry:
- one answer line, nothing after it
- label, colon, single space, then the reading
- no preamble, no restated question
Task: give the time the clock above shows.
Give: 11:07
